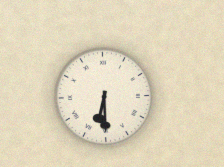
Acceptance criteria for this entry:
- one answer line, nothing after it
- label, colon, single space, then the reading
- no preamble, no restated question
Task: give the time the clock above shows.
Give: 6:30
